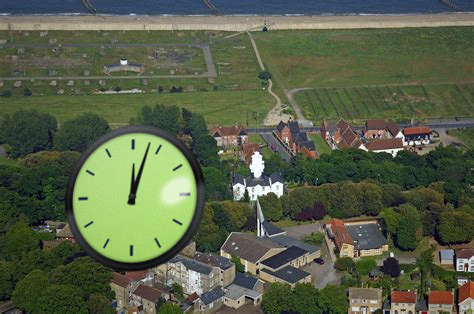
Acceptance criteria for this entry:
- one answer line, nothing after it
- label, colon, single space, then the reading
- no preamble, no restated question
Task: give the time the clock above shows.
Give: 12:03
